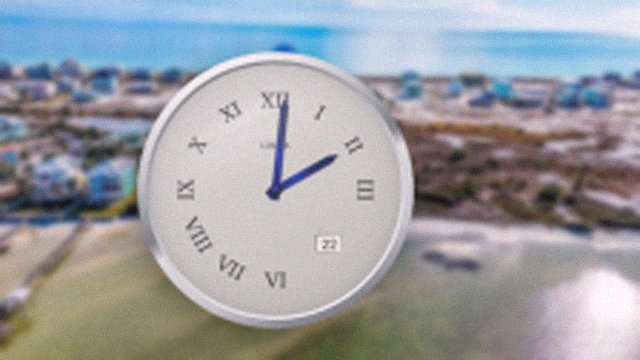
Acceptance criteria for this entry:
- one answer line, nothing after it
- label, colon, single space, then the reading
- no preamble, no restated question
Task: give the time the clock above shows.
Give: 2:01
